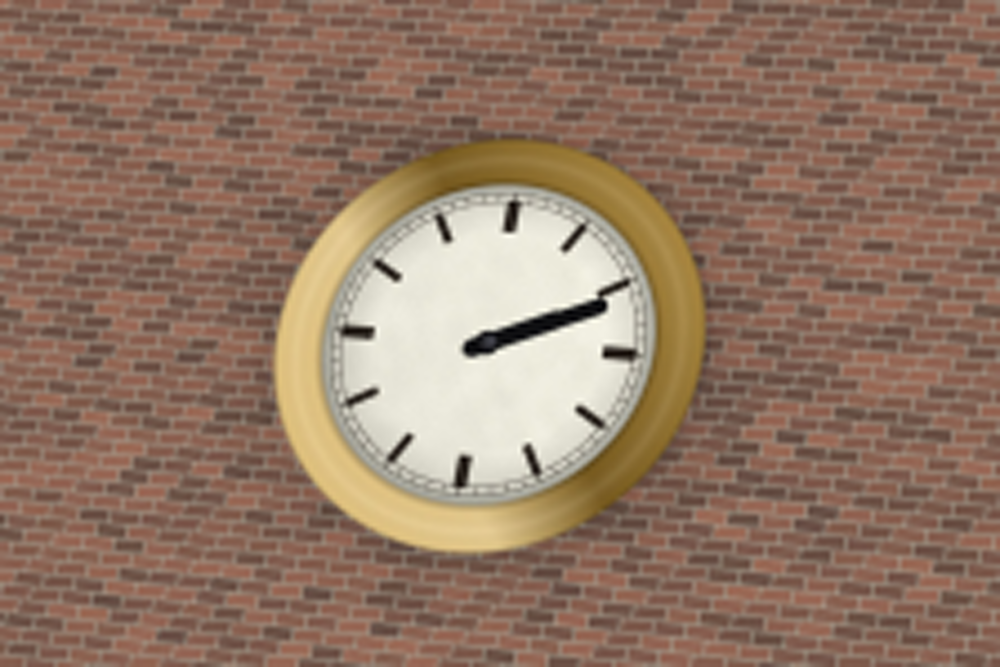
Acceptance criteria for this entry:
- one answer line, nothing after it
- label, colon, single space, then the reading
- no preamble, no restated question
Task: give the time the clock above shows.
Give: 2:11
